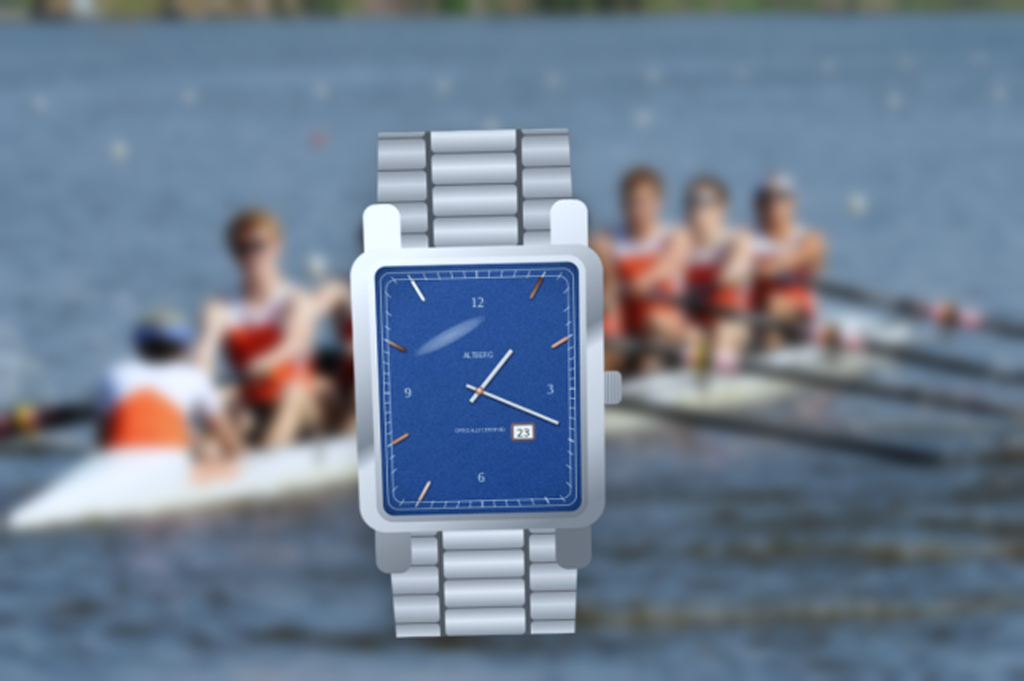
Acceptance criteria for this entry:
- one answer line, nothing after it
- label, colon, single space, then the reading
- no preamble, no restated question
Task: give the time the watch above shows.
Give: 1:19
